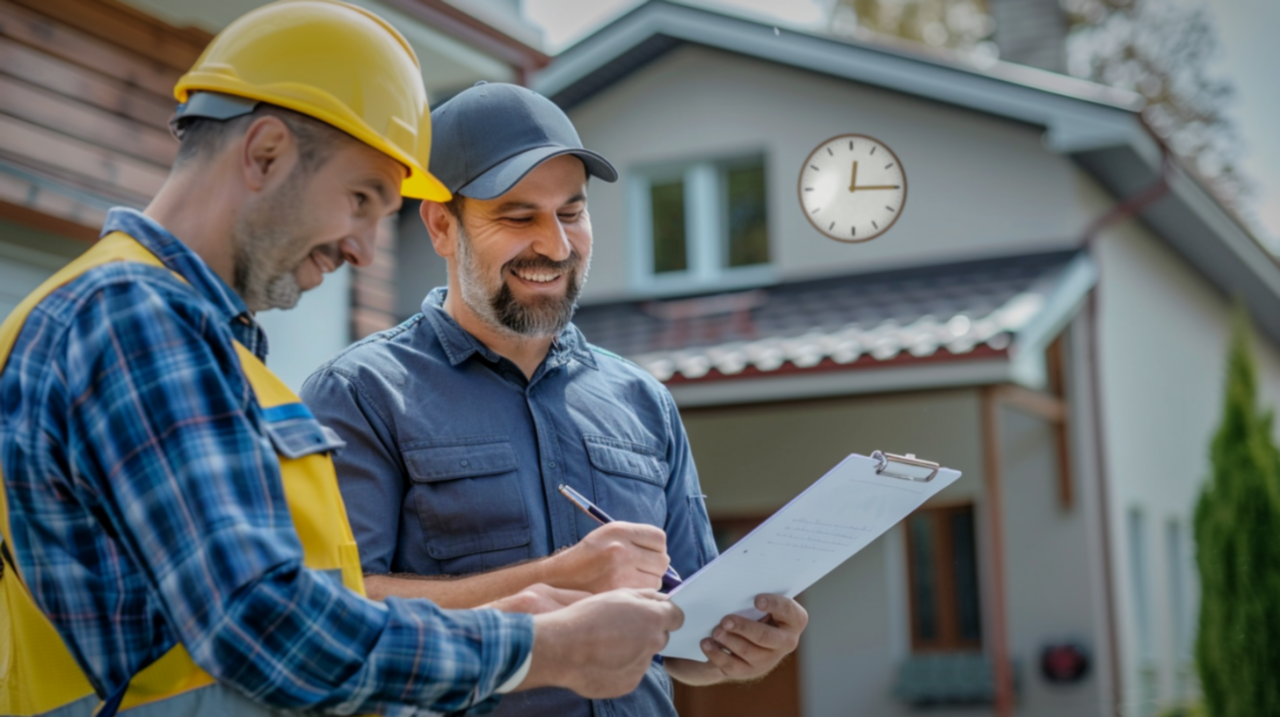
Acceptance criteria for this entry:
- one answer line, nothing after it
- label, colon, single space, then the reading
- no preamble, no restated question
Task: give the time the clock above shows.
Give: 12:15
